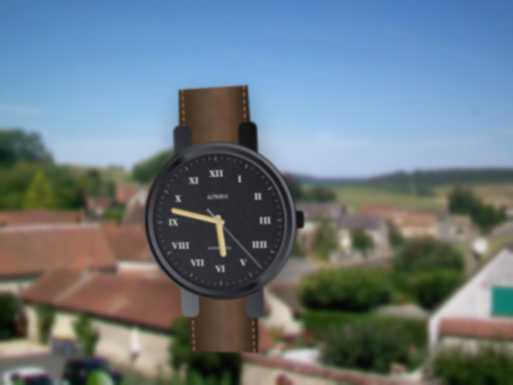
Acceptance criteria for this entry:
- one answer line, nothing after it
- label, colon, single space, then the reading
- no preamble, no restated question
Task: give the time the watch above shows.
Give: 5:47:23
